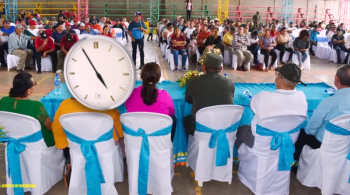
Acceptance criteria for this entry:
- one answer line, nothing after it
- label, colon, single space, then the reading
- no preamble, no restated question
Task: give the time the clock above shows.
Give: 4:55
